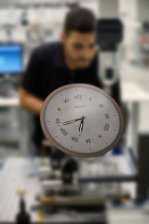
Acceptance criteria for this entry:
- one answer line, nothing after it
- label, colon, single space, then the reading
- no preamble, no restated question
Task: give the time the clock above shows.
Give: 6:43
